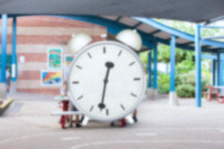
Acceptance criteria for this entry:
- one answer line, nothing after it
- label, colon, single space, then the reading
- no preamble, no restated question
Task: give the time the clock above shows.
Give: 12:32
